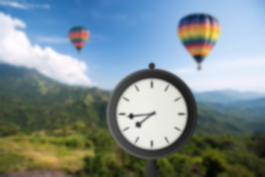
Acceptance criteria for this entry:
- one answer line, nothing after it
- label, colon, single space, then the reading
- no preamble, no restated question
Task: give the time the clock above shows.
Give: 7:44
